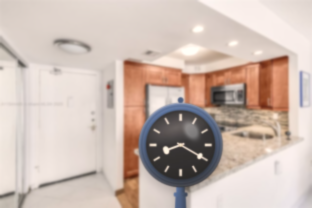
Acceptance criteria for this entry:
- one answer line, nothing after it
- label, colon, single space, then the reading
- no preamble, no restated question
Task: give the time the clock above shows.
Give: 8:20
